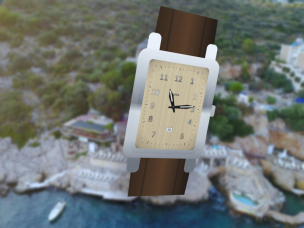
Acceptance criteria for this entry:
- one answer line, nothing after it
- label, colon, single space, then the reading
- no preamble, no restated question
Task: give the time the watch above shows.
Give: 11:14
